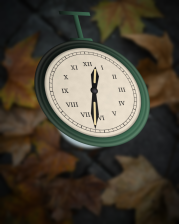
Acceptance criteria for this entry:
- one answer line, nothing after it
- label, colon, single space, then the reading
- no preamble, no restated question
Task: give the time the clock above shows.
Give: 12:32
